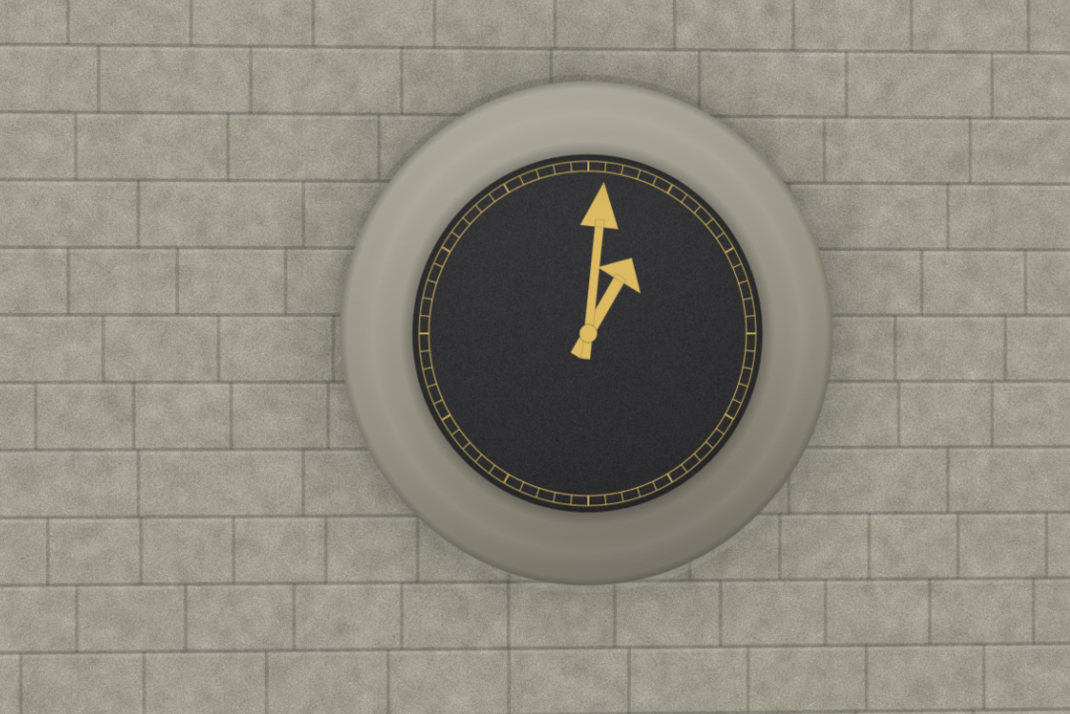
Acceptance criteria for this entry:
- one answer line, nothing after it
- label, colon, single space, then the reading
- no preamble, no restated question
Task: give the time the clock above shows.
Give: 1:01
